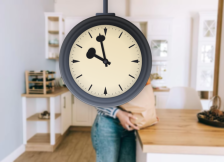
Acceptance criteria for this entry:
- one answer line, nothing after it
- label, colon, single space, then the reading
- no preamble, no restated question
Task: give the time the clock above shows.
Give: 9:58
